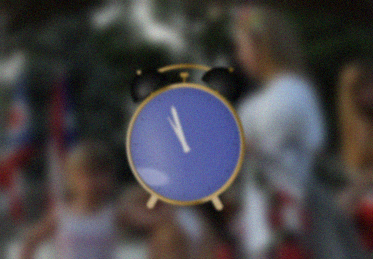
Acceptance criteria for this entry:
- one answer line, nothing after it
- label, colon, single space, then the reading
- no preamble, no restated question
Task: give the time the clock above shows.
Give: 10:57
